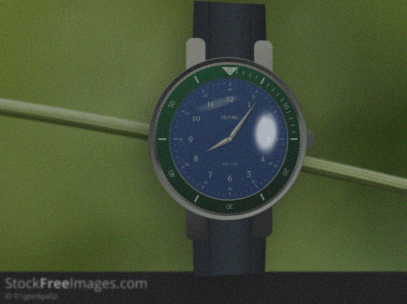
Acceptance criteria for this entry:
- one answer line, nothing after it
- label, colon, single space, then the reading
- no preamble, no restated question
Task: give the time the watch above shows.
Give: 8:06
